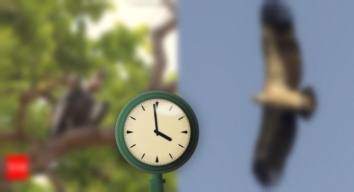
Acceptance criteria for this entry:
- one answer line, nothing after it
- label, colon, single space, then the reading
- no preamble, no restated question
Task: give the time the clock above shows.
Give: 3:59
